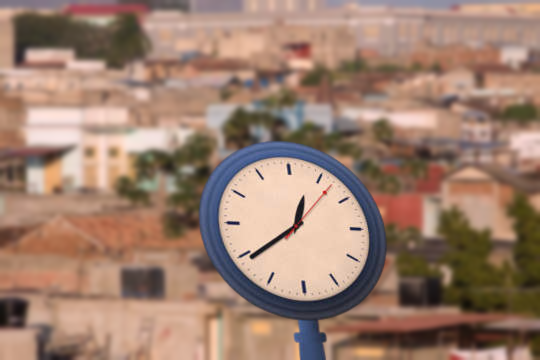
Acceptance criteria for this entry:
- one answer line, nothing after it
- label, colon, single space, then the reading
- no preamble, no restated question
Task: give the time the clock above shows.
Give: 12:39:07
